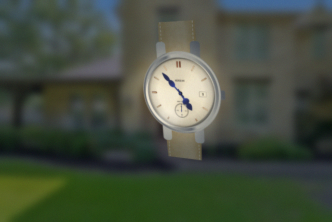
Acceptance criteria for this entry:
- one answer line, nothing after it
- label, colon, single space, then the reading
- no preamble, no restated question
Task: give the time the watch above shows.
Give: 4:53
